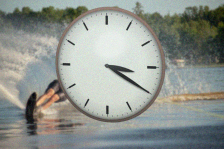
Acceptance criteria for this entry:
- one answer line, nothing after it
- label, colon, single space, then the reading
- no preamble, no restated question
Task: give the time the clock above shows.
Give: 3:20
